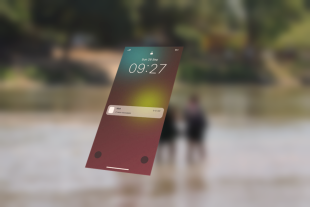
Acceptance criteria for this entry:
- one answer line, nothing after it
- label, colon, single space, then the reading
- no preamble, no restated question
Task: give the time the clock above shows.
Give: 9:27
